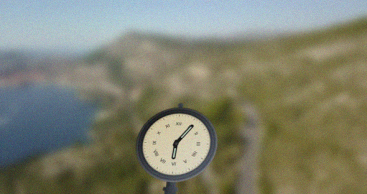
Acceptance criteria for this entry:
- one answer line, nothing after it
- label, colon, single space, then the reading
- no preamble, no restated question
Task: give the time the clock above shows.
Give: 6:06
